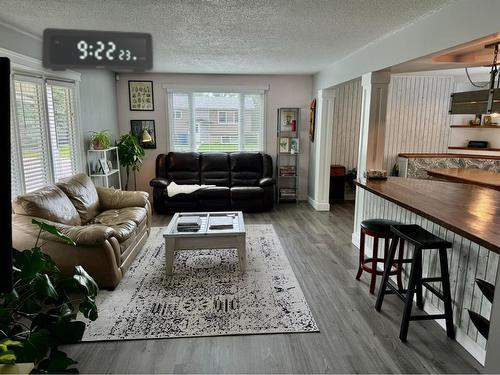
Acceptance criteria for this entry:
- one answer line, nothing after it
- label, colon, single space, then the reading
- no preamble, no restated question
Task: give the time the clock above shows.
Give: 9:22:23
